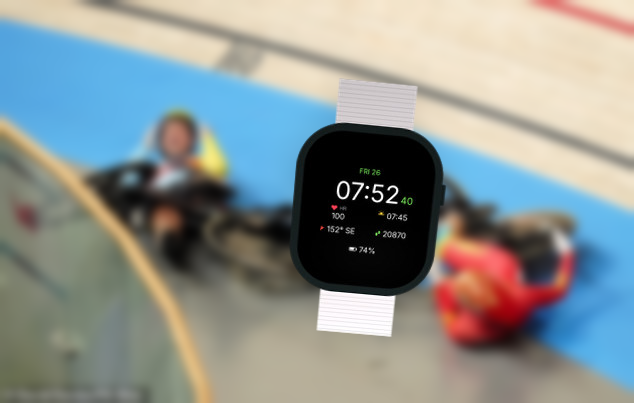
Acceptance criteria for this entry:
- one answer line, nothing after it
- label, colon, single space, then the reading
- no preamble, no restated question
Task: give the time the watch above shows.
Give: 7:52:40
